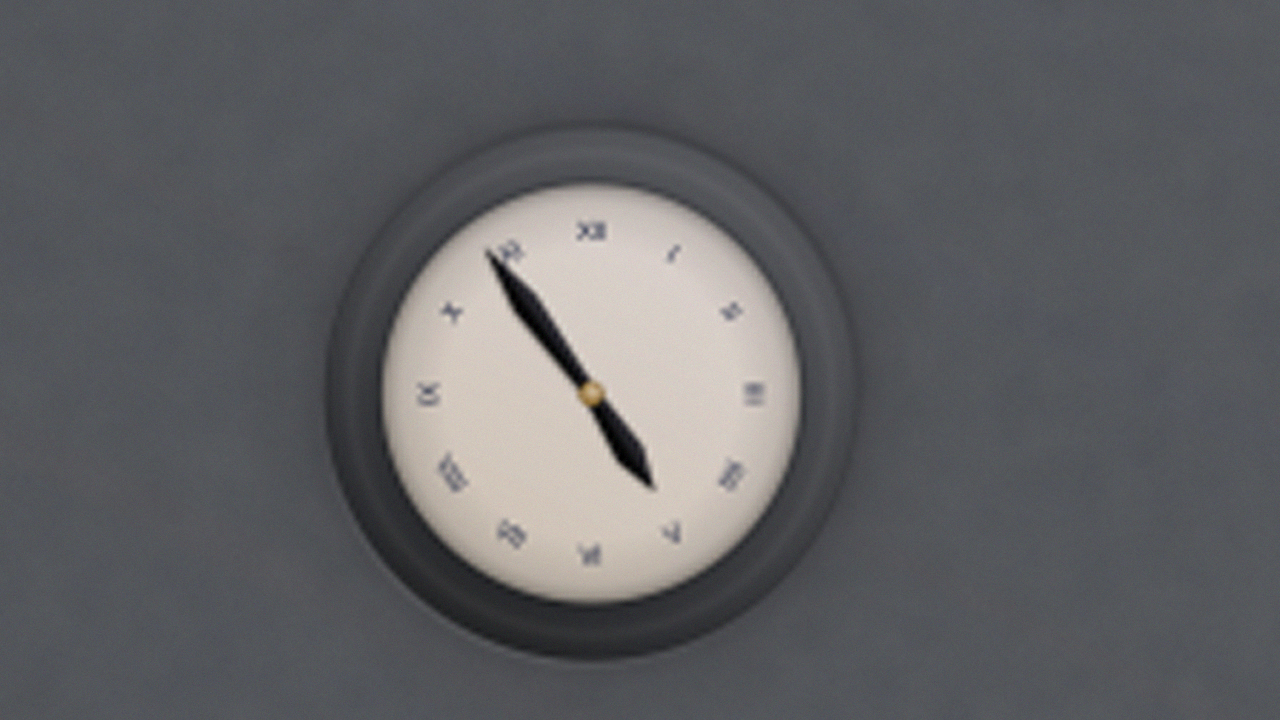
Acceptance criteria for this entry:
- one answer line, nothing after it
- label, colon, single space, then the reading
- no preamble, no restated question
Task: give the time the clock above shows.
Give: 4:54
